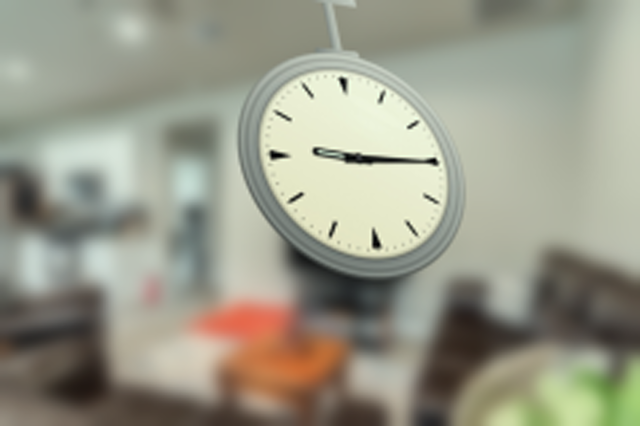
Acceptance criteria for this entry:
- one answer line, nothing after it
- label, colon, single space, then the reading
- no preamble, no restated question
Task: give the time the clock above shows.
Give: 9:15
